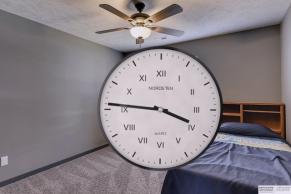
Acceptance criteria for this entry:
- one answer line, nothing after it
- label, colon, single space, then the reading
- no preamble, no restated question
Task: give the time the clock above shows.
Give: 3:46
